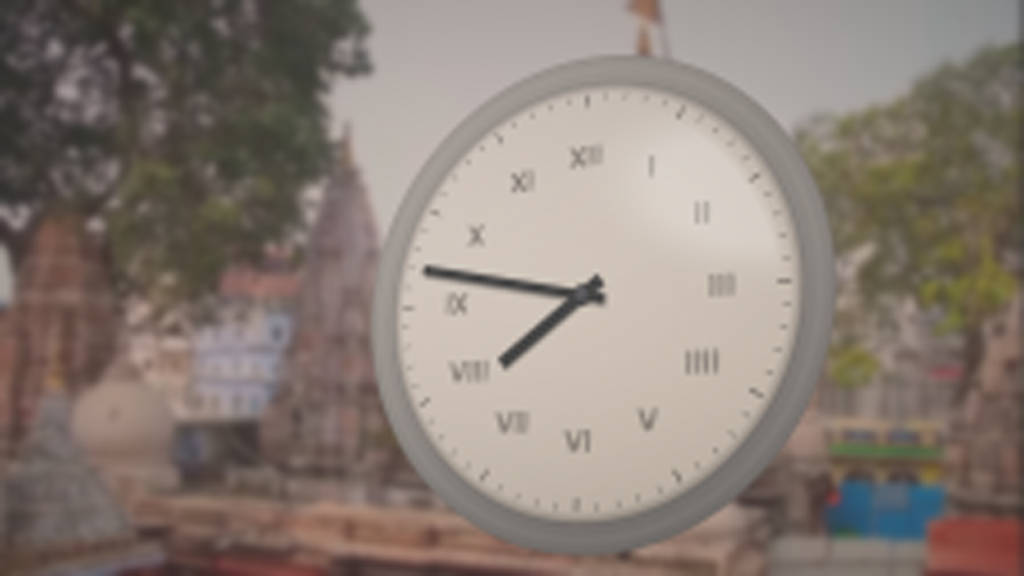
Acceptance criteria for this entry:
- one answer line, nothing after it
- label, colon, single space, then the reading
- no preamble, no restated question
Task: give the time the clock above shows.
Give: 7:47
